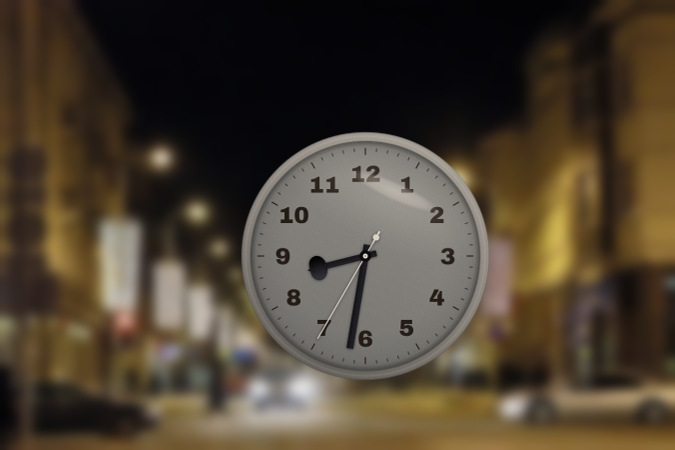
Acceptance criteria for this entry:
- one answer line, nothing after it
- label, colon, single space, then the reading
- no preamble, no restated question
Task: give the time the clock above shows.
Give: 8:31:35
